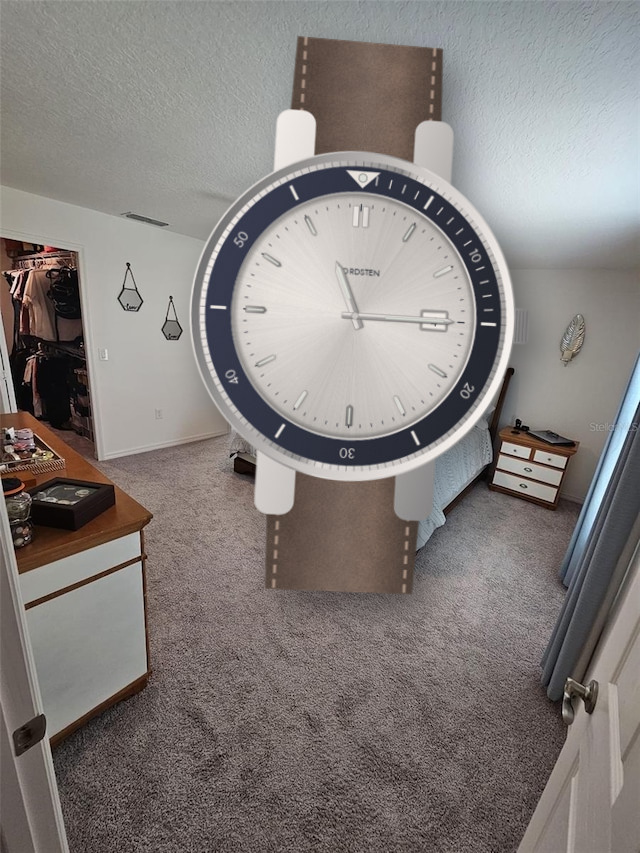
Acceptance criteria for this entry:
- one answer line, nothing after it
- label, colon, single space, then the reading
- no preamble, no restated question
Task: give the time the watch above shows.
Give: 11:15
